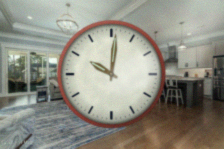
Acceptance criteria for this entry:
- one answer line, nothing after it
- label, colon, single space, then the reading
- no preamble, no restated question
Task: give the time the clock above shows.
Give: 10:01
